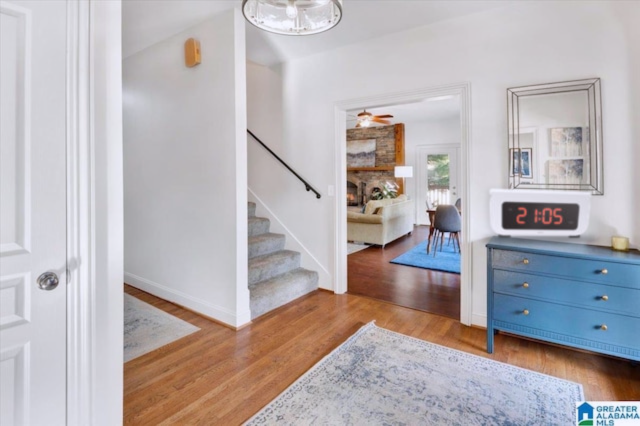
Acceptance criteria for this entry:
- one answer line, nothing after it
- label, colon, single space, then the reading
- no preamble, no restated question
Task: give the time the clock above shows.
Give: 21:05
